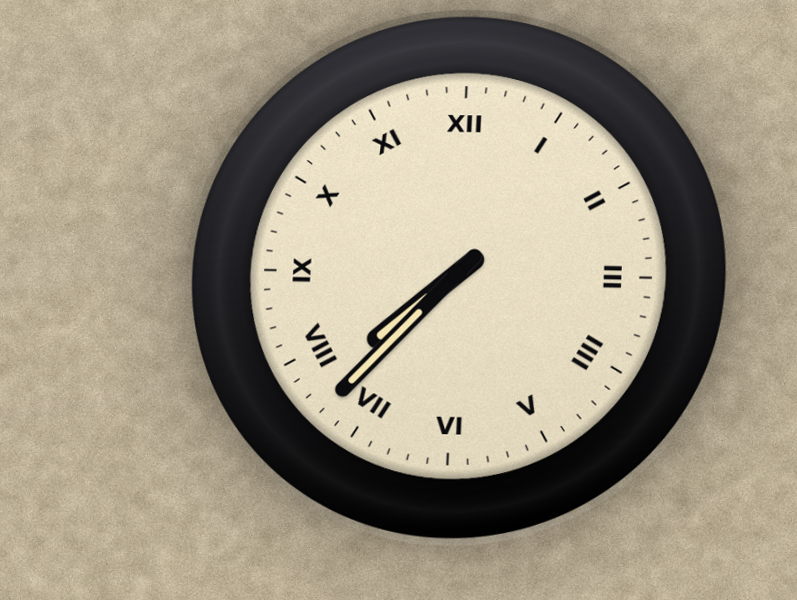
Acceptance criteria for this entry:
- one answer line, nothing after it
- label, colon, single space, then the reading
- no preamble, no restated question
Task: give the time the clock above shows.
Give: 7:37
